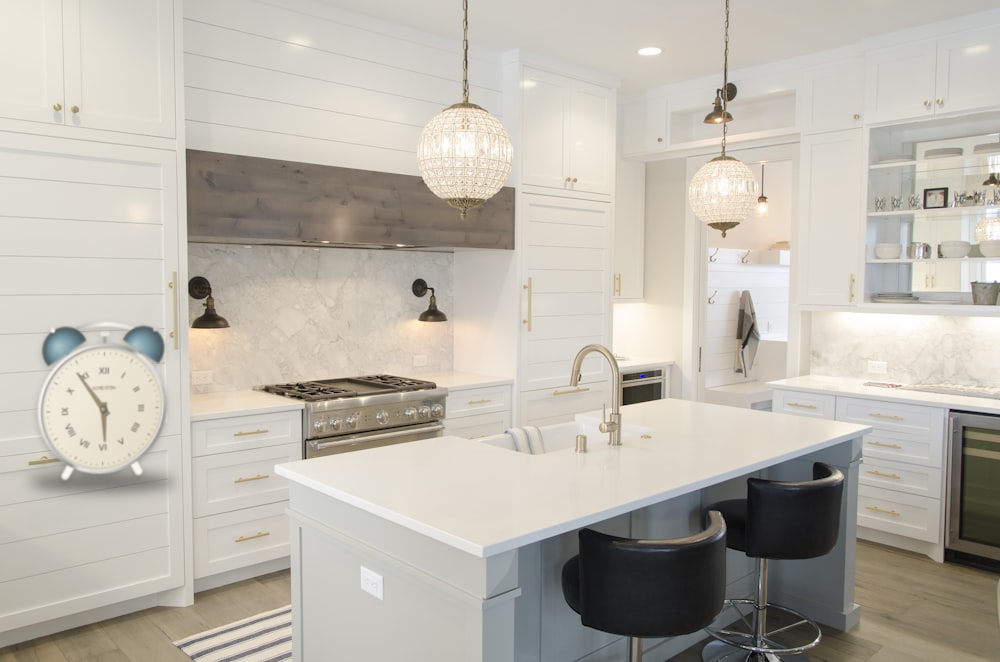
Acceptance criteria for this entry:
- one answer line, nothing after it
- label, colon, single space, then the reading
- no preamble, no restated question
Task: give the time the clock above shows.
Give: 5:54
